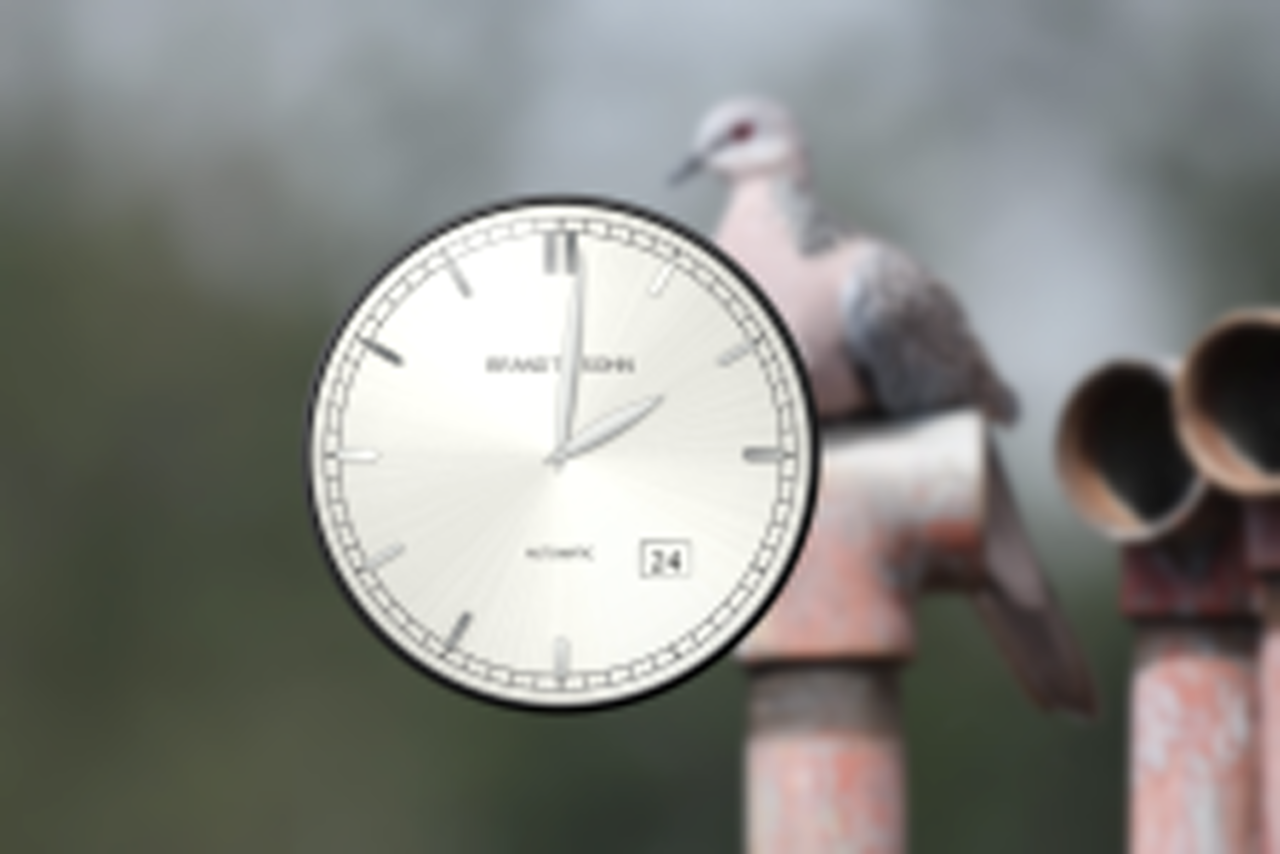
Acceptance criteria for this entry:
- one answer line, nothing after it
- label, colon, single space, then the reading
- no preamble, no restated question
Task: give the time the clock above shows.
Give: 2:01
